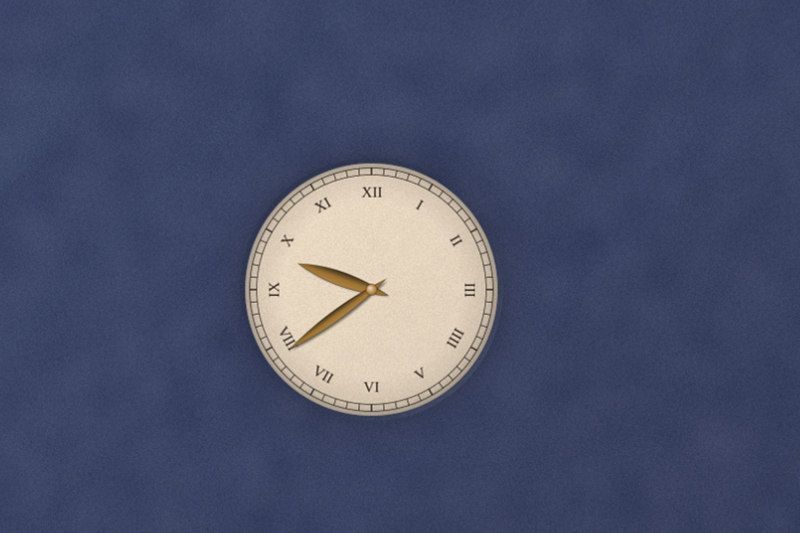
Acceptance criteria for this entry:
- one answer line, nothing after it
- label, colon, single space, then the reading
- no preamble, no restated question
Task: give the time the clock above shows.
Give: 9:39
